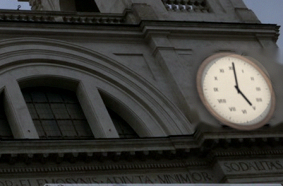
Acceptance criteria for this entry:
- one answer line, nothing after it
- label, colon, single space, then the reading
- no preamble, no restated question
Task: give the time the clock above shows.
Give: 5:01
